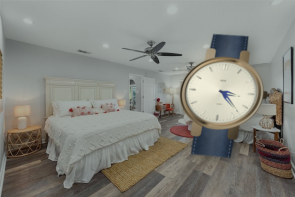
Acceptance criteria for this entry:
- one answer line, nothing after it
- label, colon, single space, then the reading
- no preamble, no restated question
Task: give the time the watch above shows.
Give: 3:23
